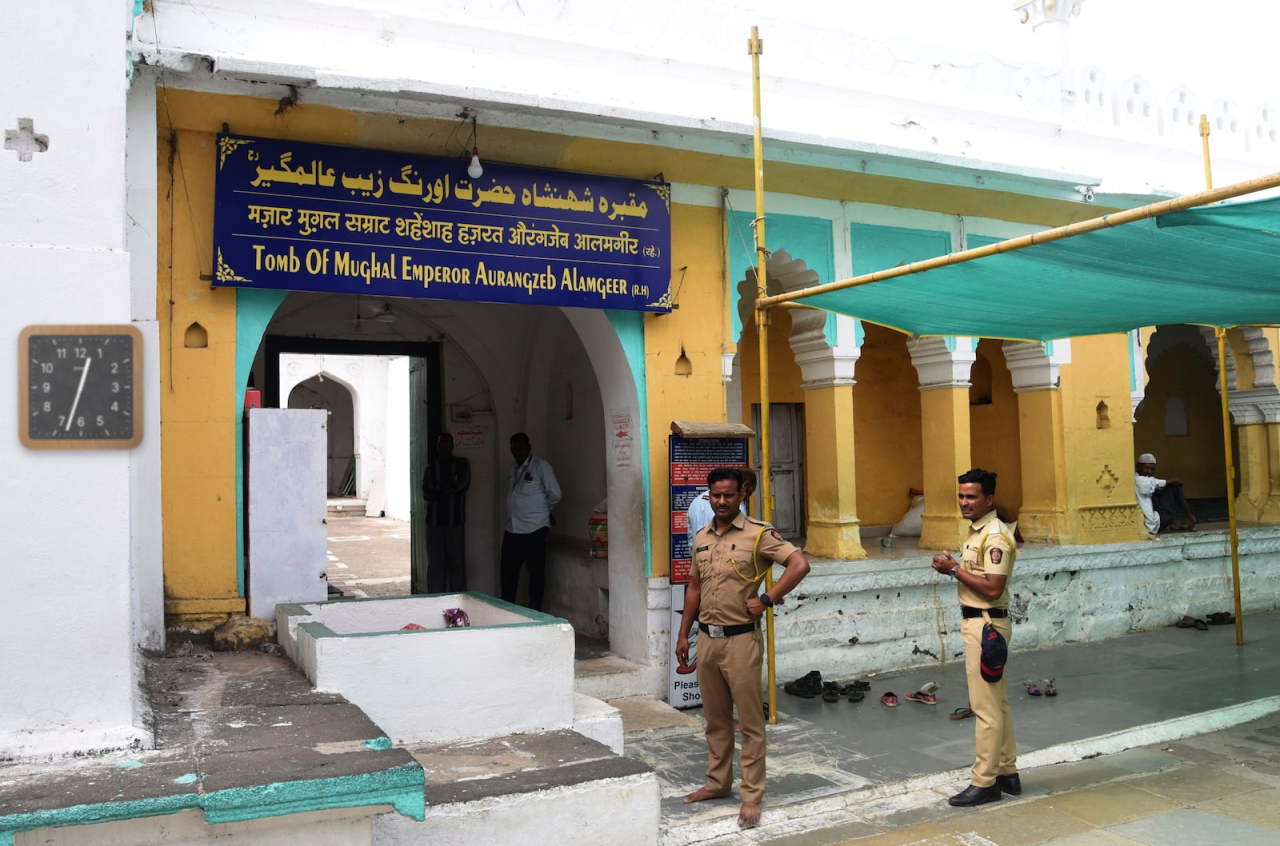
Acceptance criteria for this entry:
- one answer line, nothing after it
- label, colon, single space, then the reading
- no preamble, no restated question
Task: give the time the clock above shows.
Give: 12:33
